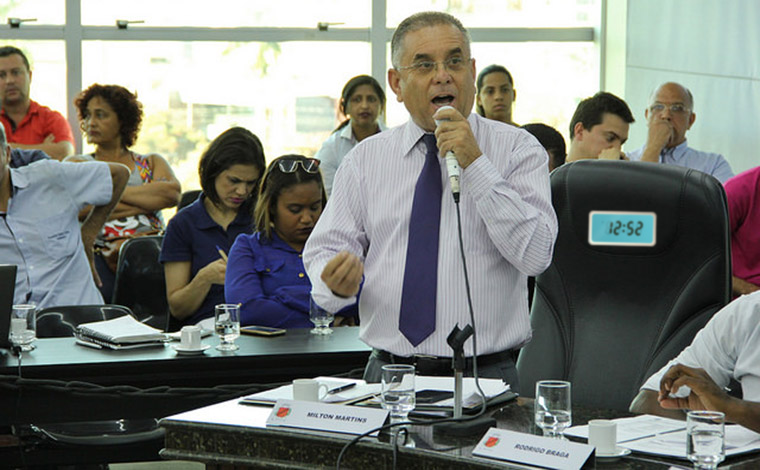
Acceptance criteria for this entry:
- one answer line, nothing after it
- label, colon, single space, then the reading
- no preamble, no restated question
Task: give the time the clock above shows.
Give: 12:52
